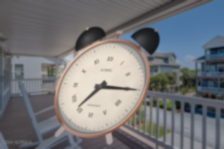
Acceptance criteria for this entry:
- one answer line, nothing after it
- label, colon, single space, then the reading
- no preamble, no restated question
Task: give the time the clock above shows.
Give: 7:15
